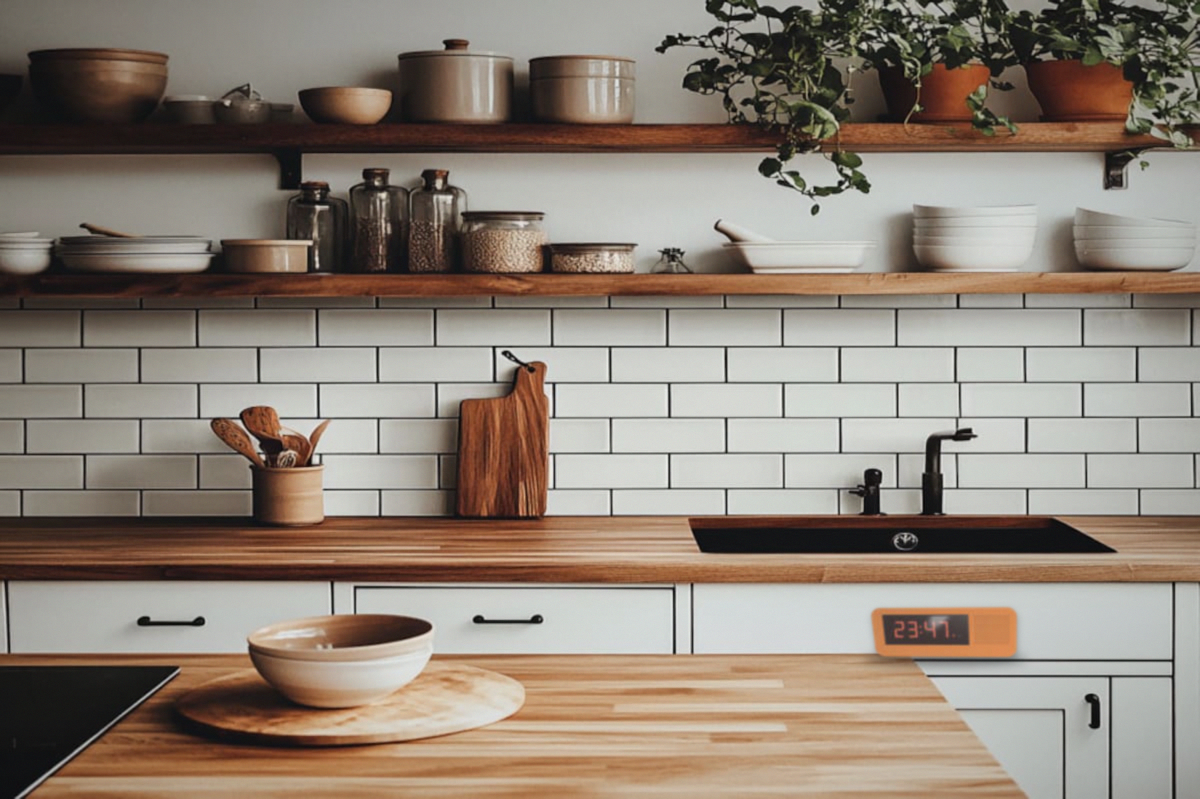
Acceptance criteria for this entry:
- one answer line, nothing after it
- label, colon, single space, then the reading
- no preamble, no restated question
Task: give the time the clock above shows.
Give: 23:47
